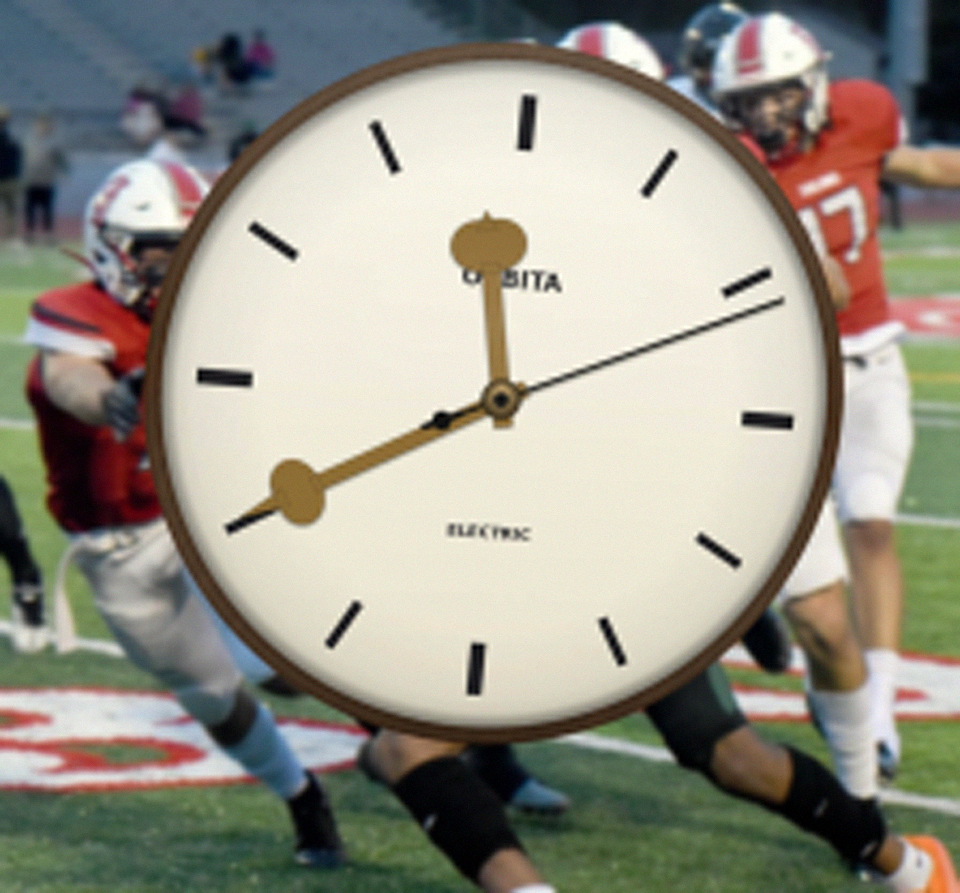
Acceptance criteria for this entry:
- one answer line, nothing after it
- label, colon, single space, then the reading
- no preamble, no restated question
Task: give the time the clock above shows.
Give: 11:40:11
